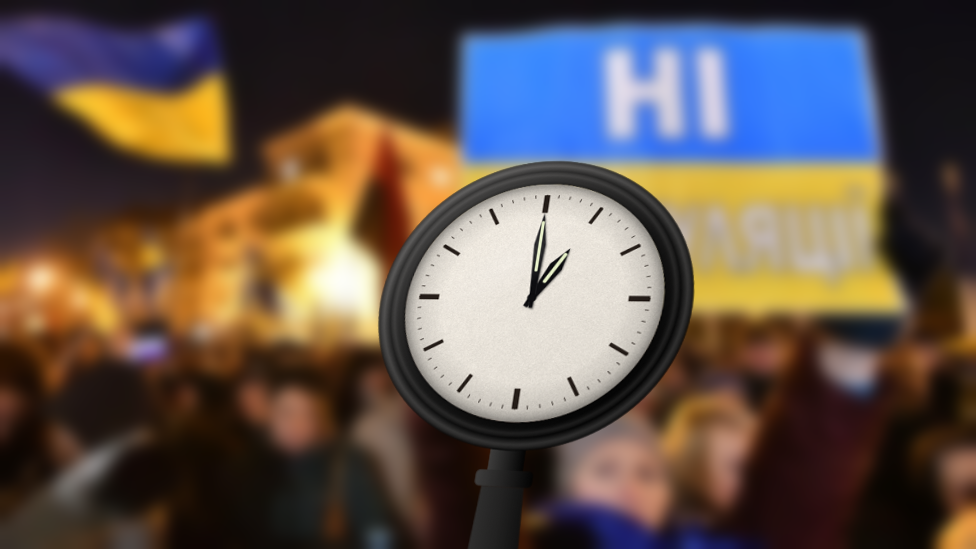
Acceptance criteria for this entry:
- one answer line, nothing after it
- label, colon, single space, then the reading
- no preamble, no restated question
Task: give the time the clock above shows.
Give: 1:00
